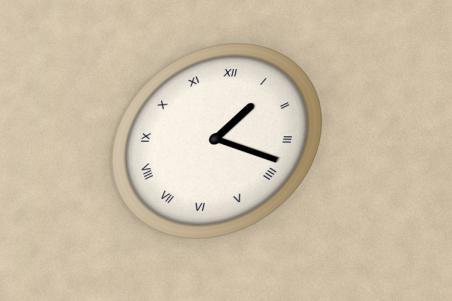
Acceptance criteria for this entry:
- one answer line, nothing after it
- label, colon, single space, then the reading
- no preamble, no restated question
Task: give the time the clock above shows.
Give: 1:18
